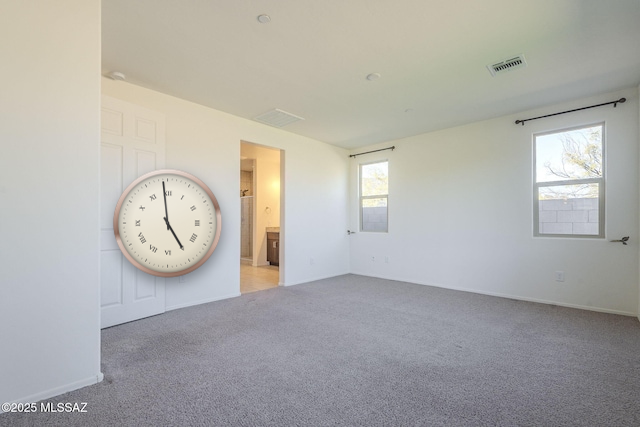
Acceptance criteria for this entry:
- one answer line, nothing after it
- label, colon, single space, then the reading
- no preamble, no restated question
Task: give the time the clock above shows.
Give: 4:59
